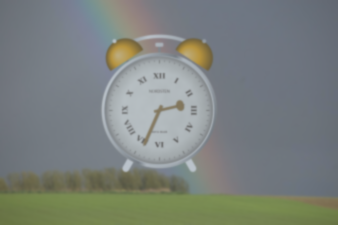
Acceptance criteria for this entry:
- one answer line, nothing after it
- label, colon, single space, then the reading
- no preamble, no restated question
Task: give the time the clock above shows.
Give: 2:34
